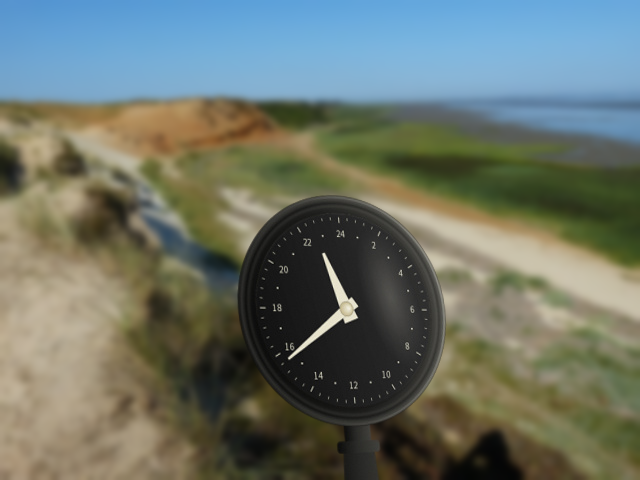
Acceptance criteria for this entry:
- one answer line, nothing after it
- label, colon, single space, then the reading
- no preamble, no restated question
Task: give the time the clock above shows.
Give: 22:39
